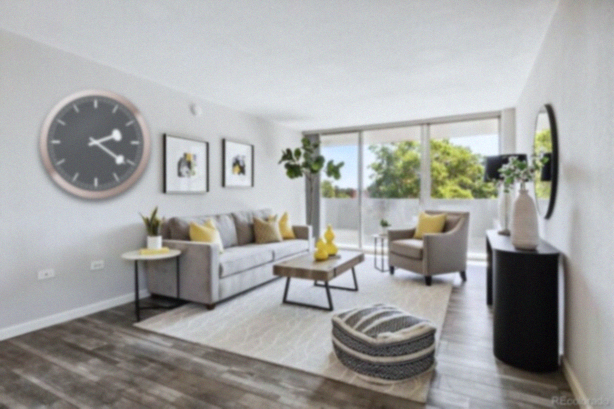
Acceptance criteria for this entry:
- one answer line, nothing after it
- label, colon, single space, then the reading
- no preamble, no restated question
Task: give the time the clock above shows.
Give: 2:21
